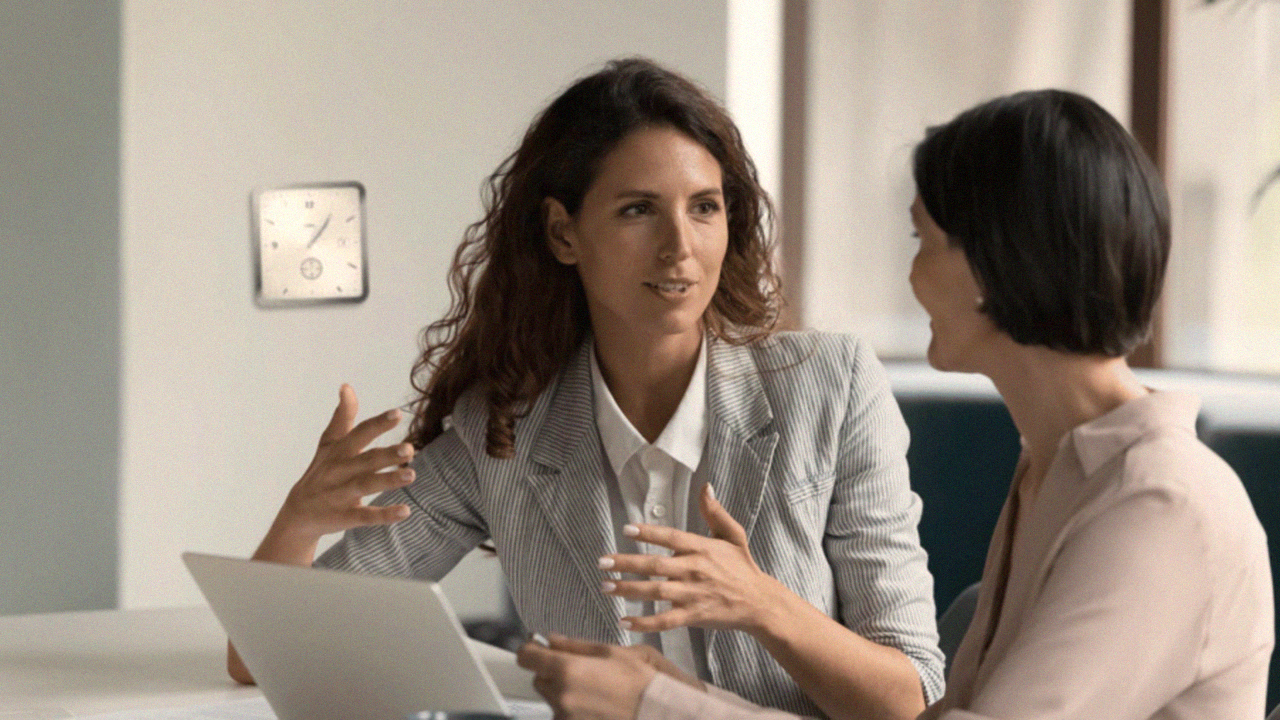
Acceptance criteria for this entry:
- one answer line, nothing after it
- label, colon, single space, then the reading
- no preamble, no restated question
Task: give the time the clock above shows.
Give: 1:06
